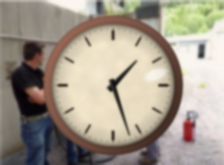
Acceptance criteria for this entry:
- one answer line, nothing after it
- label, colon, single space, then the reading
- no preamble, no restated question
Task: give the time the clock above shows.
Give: 1:27
